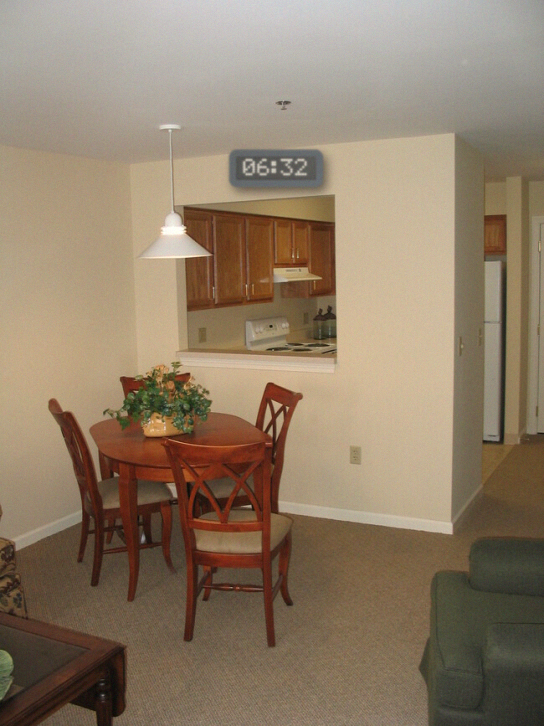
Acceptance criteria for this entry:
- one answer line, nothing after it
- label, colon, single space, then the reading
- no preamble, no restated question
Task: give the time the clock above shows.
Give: 6:32
